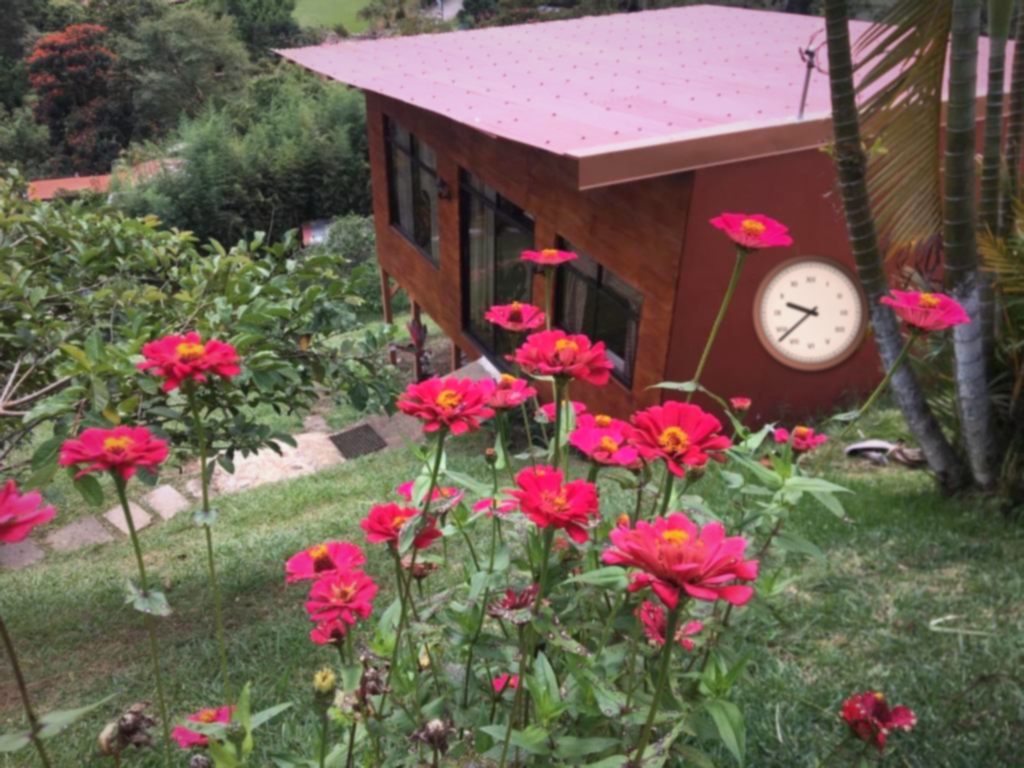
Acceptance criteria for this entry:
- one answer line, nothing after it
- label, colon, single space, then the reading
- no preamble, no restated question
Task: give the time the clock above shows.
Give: 9:38
